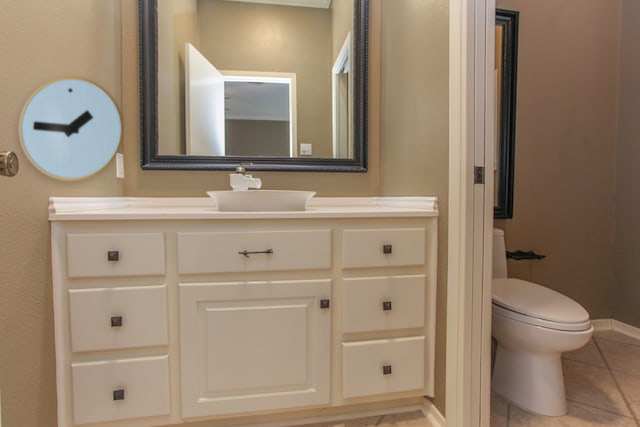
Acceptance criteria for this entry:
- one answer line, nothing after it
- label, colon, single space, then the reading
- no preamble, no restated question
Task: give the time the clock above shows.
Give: 1:46
